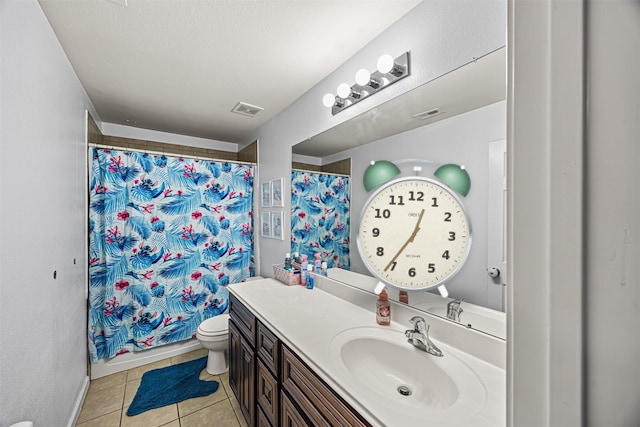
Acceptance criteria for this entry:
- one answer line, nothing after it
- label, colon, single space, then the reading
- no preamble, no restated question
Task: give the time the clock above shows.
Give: 12:36
